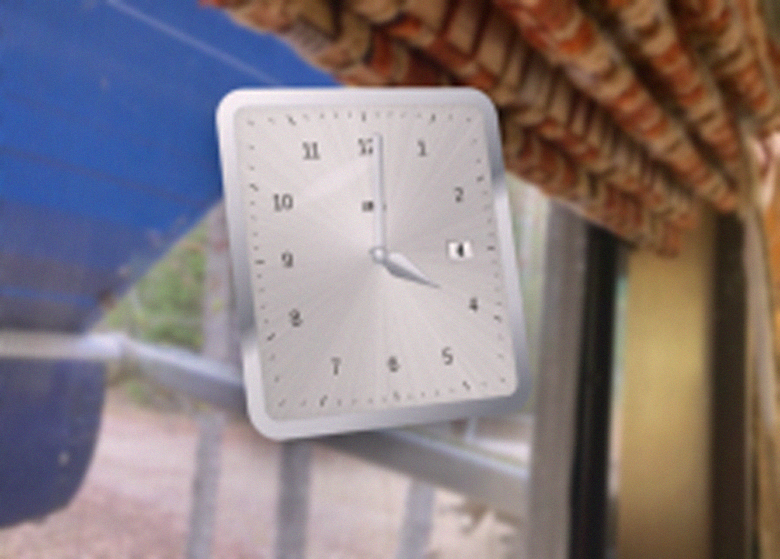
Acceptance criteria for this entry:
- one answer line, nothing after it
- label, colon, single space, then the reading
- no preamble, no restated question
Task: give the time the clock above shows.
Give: 4:01
